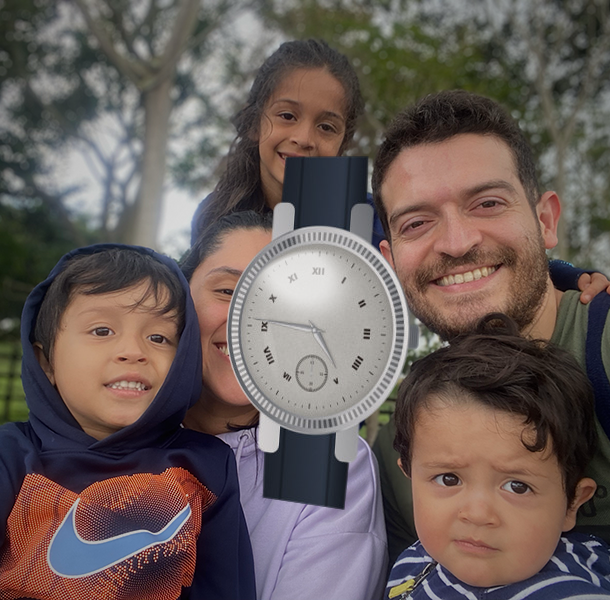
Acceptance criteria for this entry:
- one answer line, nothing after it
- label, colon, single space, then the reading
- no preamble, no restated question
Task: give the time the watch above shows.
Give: 4:46
